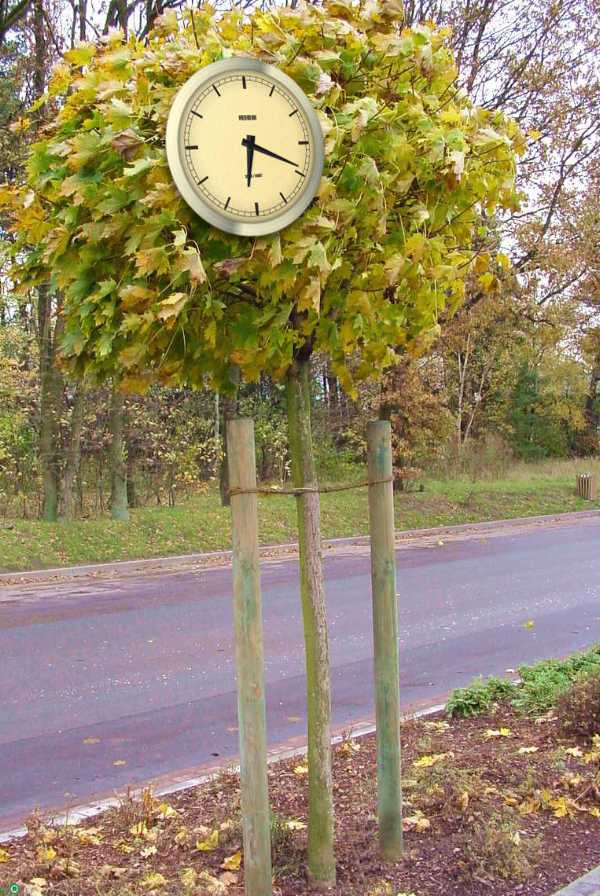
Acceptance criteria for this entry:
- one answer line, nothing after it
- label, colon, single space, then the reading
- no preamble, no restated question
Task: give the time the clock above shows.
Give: 6:19
